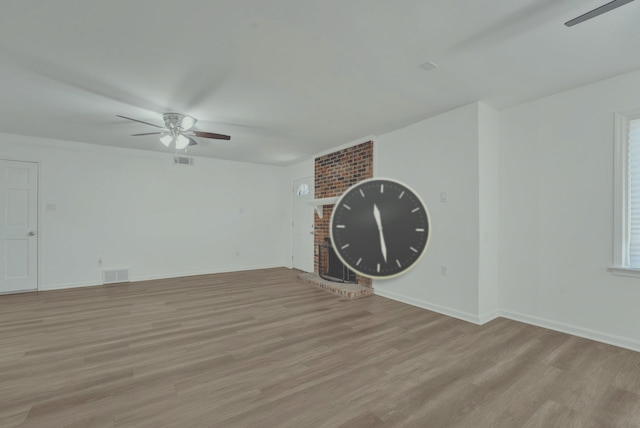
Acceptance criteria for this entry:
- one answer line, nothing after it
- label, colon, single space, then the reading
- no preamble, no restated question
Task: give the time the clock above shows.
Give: 11:28
